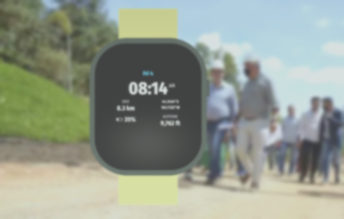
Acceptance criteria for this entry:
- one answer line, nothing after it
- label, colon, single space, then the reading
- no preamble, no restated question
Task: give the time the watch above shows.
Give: 8:14
